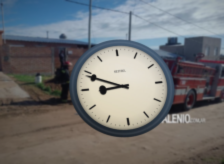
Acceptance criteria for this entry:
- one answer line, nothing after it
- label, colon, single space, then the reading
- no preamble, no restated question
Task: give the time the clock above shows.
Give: 8:49
